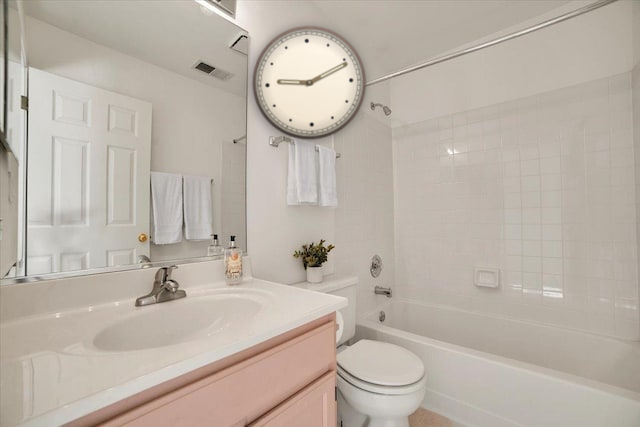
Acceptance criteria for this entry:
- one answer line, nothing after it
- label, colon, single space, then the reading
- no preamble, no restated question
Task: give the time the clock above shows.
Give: 9:11
